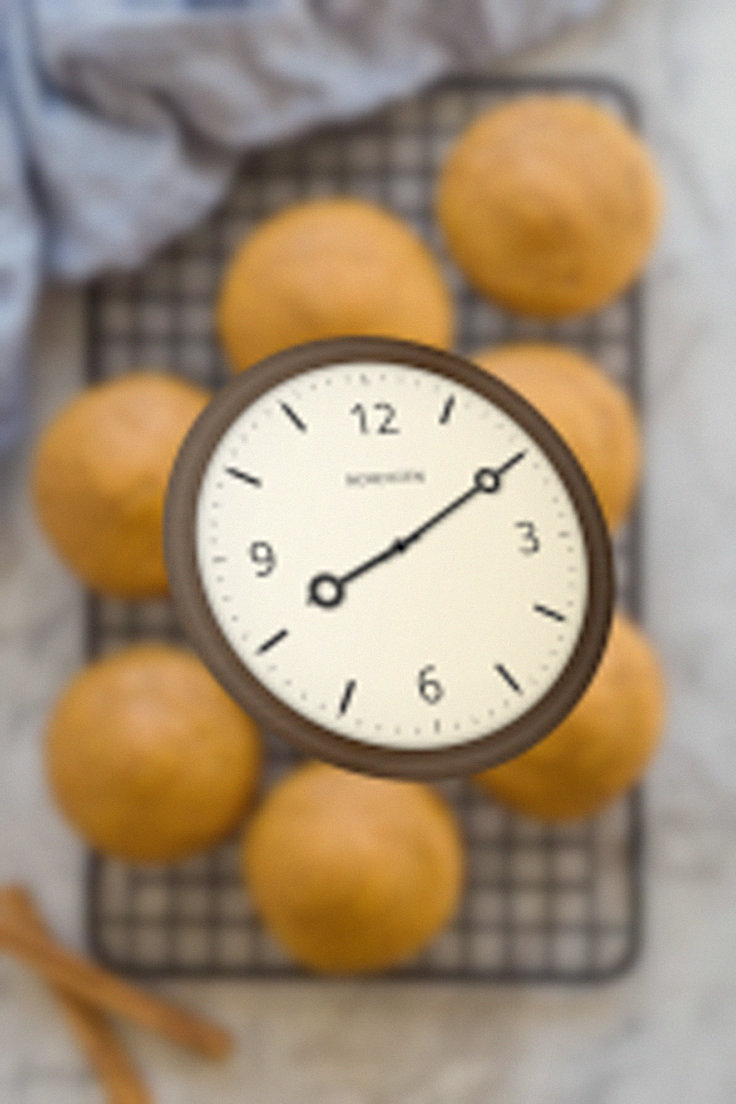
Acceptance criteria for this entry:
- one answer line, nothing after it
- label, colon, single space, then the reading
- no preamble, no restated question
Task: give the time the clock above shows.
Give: 8:10
